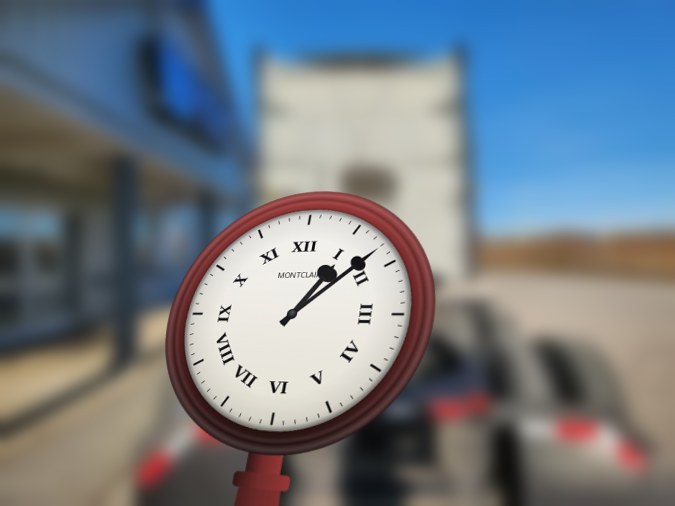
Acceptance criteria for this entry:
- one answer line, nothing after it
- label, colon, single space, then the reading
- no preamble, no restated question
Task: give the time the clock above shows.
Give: 1:08
